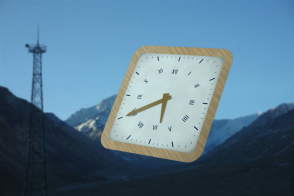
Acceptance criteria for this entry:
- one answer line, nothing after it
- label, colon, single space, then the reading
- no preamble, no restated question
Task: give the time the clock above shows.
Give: 5:40
